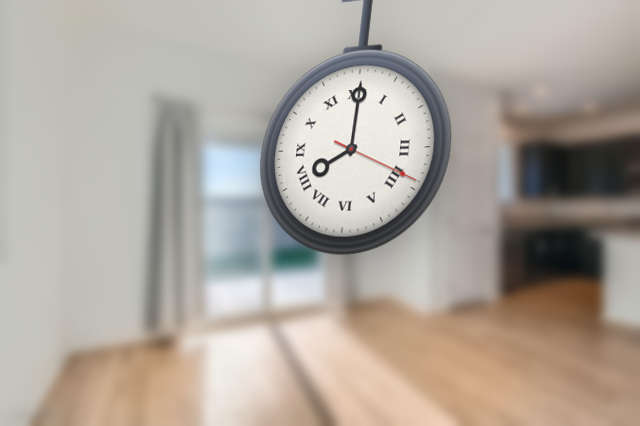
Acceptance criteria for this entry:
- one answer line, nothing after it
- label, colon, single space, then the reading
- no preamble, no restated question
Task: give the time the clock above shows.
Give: 8:00:19
